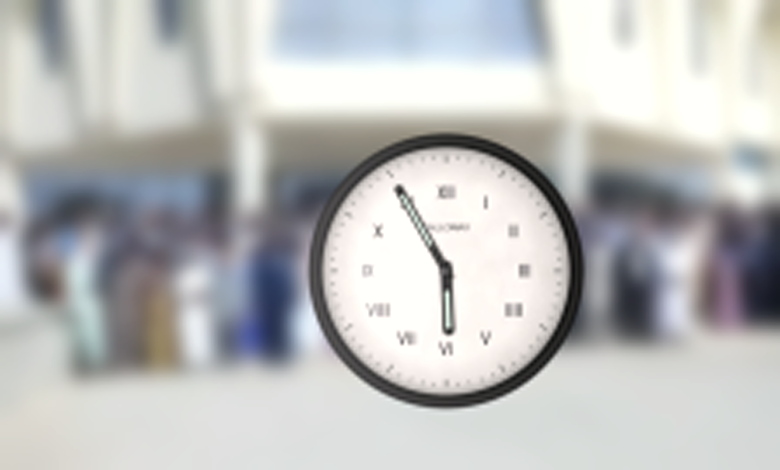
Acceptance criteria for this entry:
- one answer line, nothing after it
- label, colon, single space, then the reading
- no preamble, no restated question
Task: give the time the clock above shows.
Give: 5:55
